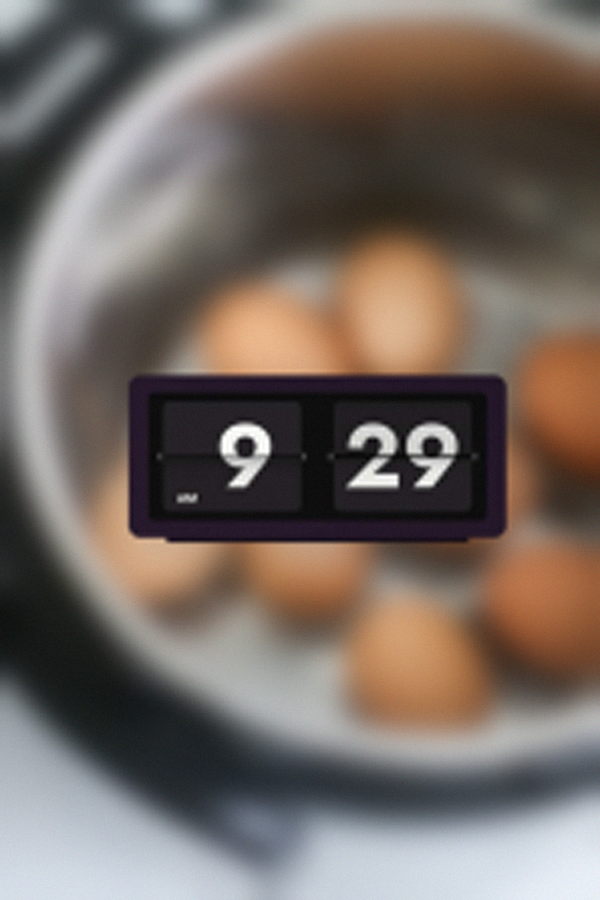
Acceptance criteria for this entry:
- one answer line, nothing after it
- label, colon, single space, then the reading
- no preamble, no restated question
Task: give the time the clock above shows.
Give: 9:29
